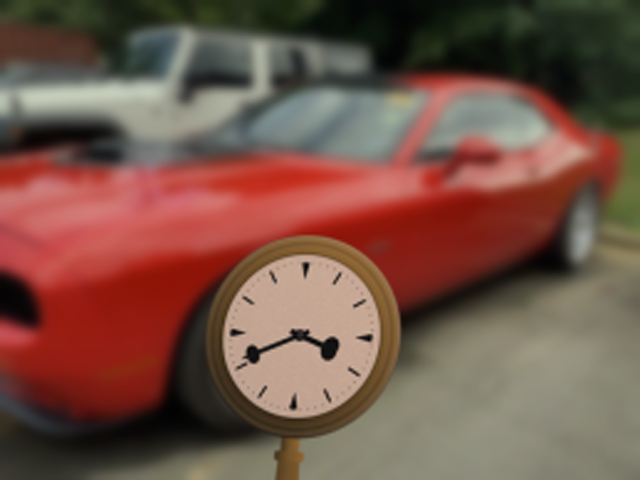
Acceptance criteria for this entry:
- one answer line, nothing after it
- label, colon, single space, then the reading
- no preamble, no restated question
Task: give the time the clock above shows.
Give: 3:41
